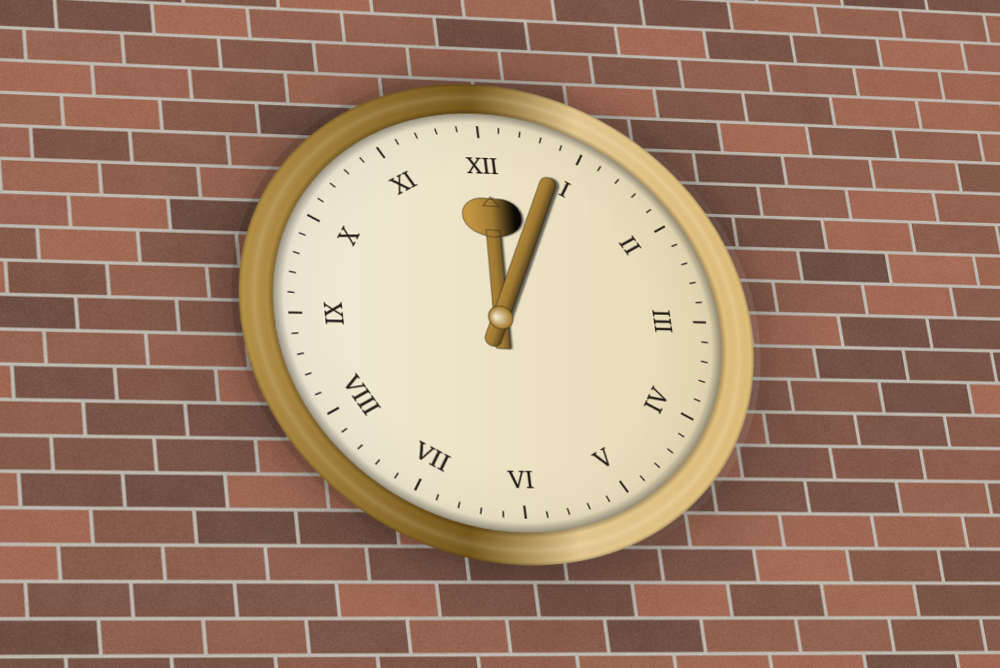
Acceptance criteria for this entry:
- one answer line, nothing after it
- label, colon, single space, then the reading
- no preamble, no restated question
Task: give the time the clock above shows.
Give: 12:04
